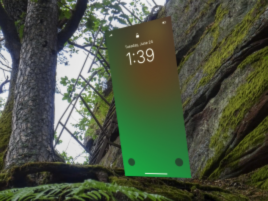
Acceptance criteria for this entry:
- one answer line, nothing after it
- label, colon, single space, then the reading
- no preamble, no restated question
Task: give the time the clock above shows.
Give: 1:39
